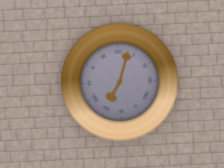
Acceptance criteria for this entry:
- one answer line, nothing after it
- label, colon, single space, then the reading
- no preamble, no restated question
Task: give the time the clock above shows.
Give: 7:03
